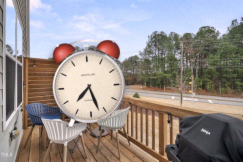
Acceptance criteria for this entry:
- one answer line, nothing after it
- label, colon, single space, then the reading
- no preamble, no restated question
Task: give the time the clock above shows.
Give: 7:27
